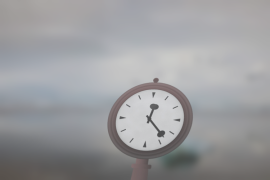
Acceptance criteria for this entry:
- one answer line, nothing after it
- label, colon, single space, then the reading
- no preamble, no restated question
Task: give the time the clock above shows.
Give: 12:23
